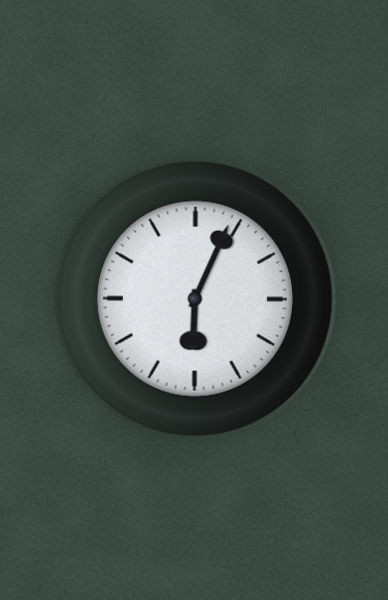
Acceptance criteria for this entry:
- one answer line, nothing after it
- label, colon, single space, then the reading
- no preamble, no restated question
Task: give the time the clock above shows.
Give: 6:04
